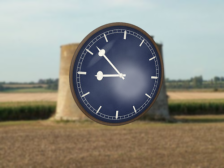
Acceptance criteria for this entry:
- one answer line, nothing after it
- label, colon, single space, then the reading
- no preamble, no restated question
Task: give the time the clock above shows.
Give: 8:52
